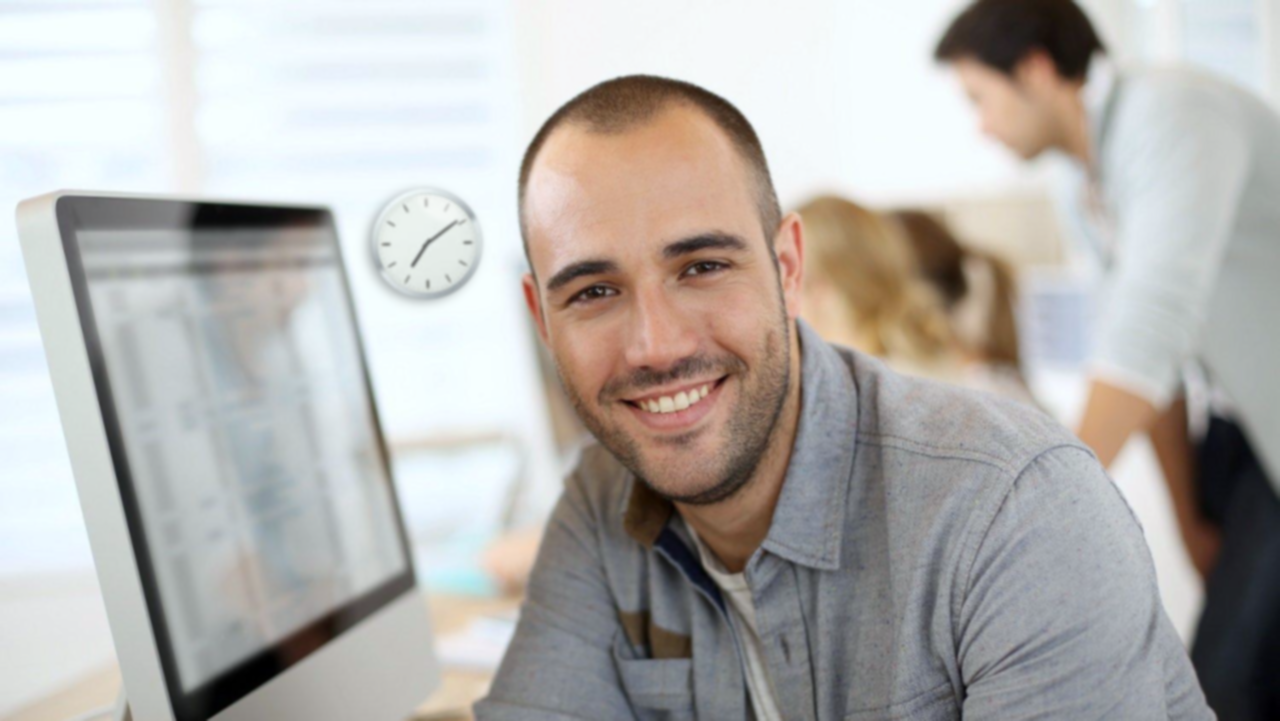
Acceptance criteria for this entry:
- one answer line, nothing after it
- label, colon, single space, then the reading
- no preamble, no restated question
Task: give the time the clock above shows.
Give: 7:09
